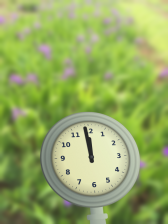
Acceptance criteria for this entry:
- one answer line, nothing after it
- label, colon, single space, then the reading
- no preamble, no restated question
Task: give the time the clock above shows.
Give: 11:59
